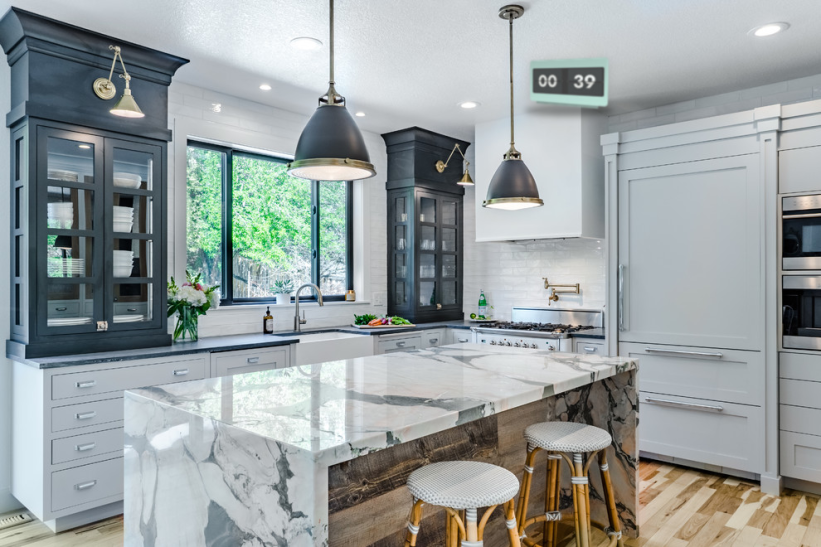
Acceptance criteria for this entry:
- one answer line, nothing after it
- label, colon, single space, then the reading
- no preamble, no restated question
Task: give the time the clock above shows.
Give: 0:39
